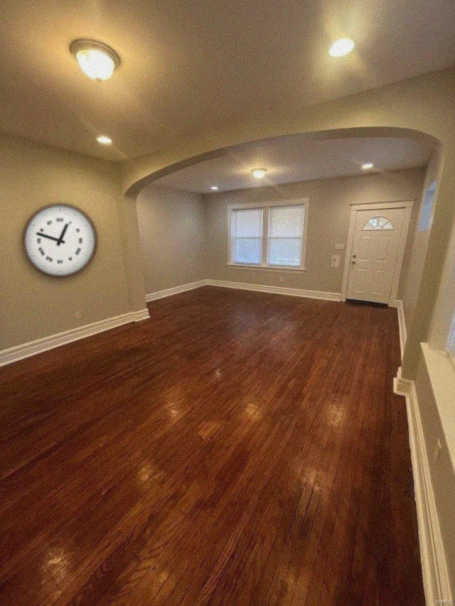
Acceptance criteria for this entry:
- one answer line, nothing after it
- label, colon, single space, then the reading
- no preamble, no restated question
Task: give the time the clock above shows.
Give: 12:48
